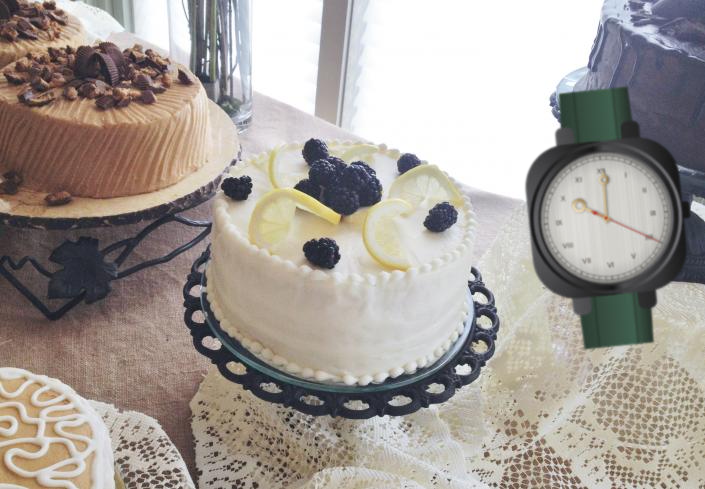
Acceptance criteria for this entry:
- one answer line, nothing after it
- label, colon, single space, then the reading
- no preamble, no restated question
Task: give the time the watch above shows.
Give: 10:00:20
